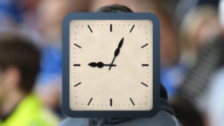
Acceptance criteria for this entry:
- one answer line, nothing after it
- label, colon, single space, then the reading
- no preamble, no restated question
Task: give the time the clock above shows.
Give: 9:04
